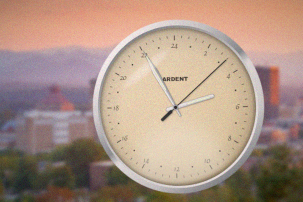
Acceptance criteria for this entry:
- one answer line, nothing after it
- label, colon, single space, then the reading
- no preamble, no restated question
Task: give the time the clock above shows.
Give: 4:55:08
